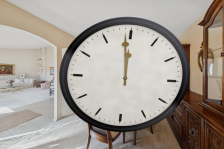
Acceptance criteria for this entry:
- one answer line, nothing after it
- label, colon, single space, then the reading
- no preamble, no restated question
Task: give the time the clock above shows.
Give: 11:59
